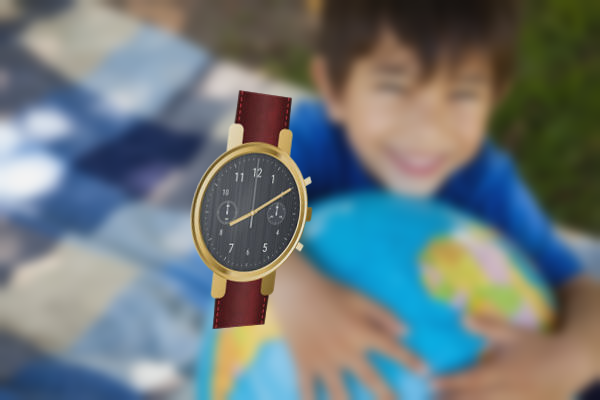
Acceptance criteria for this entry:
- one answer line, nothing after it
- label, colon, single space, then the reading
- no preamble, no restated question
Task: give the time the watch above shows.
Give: 8:10
